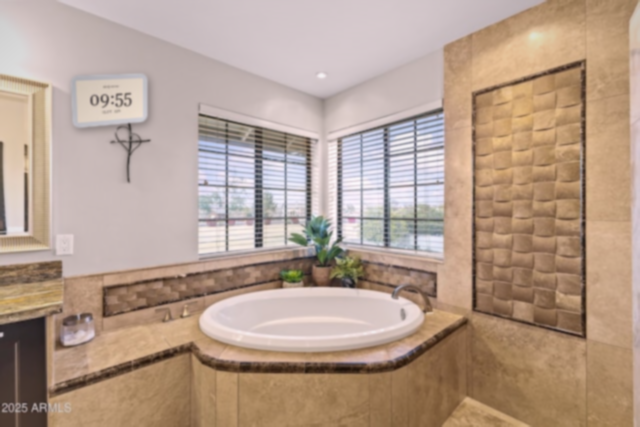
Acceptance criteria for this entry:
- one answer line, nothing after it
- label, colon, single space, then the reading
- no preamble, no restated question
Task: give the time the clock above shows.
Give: 9:55
